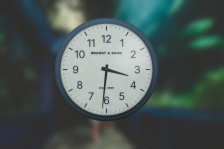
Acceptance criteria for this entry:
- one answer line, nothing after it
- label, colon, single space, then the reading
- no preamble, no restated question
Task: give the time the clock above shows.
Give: 3:31
